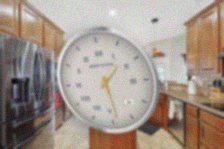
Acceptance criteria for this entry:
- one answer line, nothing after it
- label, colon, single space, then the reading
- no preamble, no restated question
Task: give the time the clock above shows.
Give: 1:29
